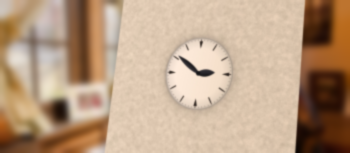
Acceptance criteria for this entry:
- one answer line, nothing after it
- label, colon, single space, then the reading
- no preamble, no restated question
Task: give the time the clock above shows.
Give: 2:51
